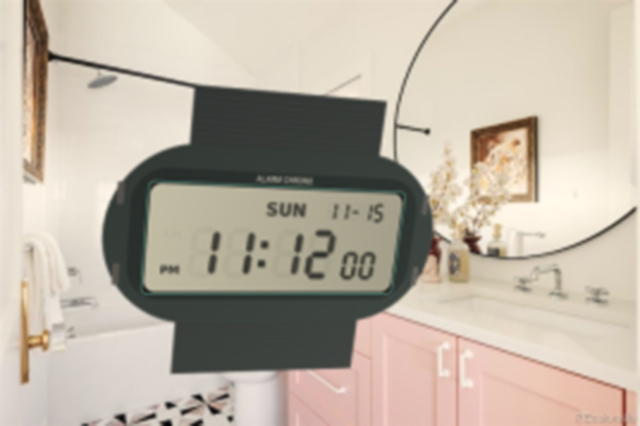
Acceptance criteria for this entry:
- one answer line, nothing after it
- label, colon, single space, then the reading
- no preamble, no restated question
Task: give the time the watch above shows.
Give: 11:12:00
